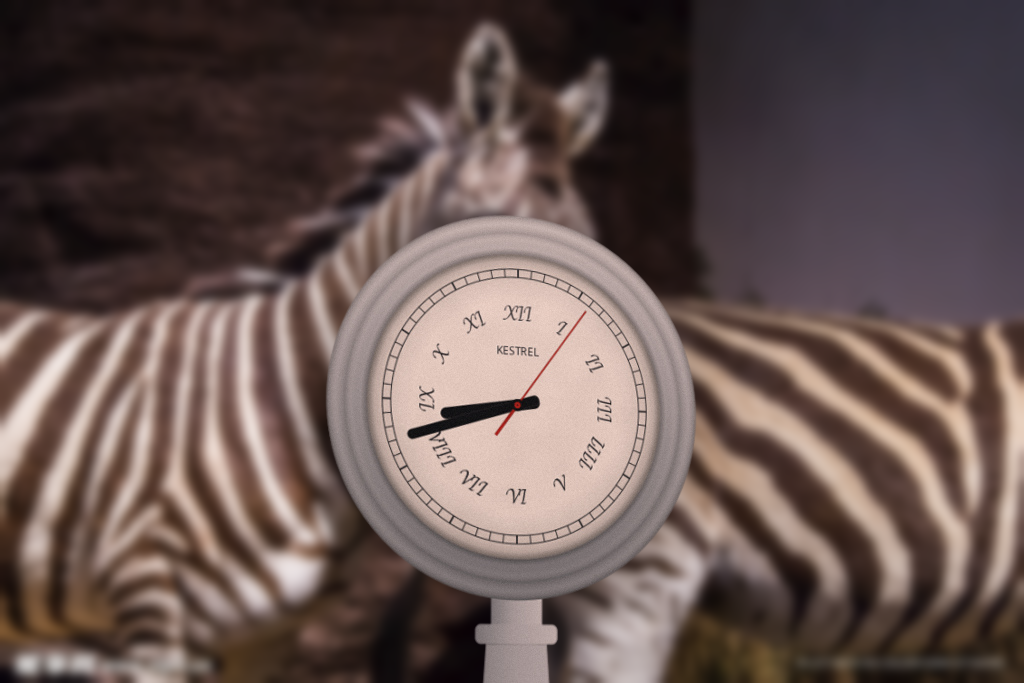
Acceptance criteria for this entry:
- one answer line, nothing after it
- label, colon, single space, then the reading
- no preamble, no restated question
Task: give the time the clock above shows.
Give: 8:42:06
